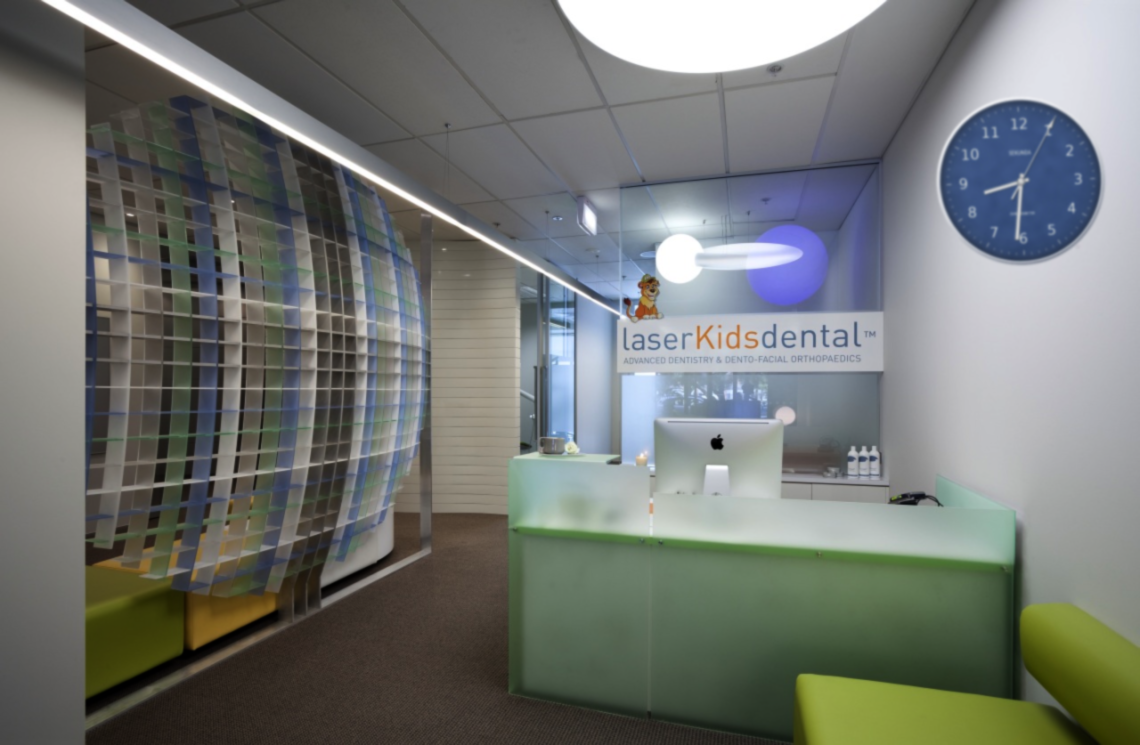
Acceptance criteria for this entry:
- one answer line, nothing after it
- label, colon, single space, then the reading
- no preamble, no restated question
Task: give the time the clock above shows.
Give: 8:31:05
